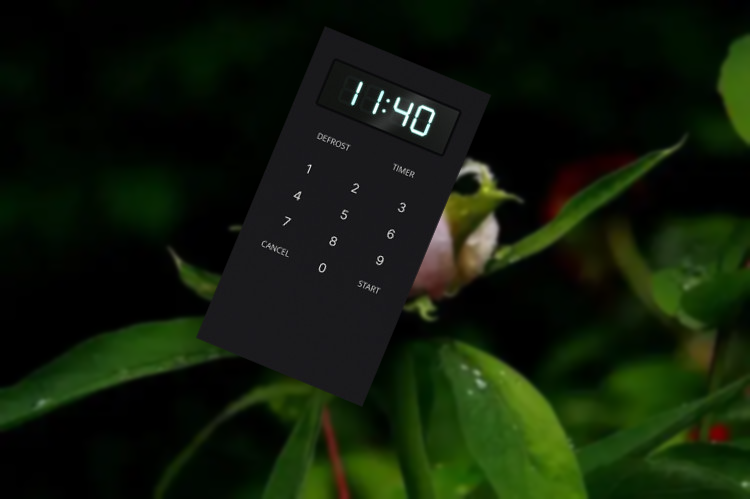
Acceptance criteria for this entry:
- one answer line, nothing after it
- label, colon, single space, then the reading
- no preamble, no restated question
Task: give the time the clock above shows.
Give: 11:40
